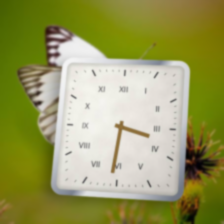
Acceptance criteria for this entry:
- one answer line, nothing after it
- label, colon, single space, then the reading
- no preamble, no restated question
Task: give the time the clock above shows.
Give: 3:31
